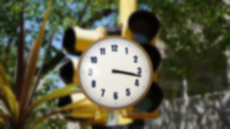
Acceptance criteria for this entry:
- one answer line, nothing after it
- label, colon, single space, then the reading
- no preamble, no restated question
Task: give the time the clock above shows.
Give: 3:17
